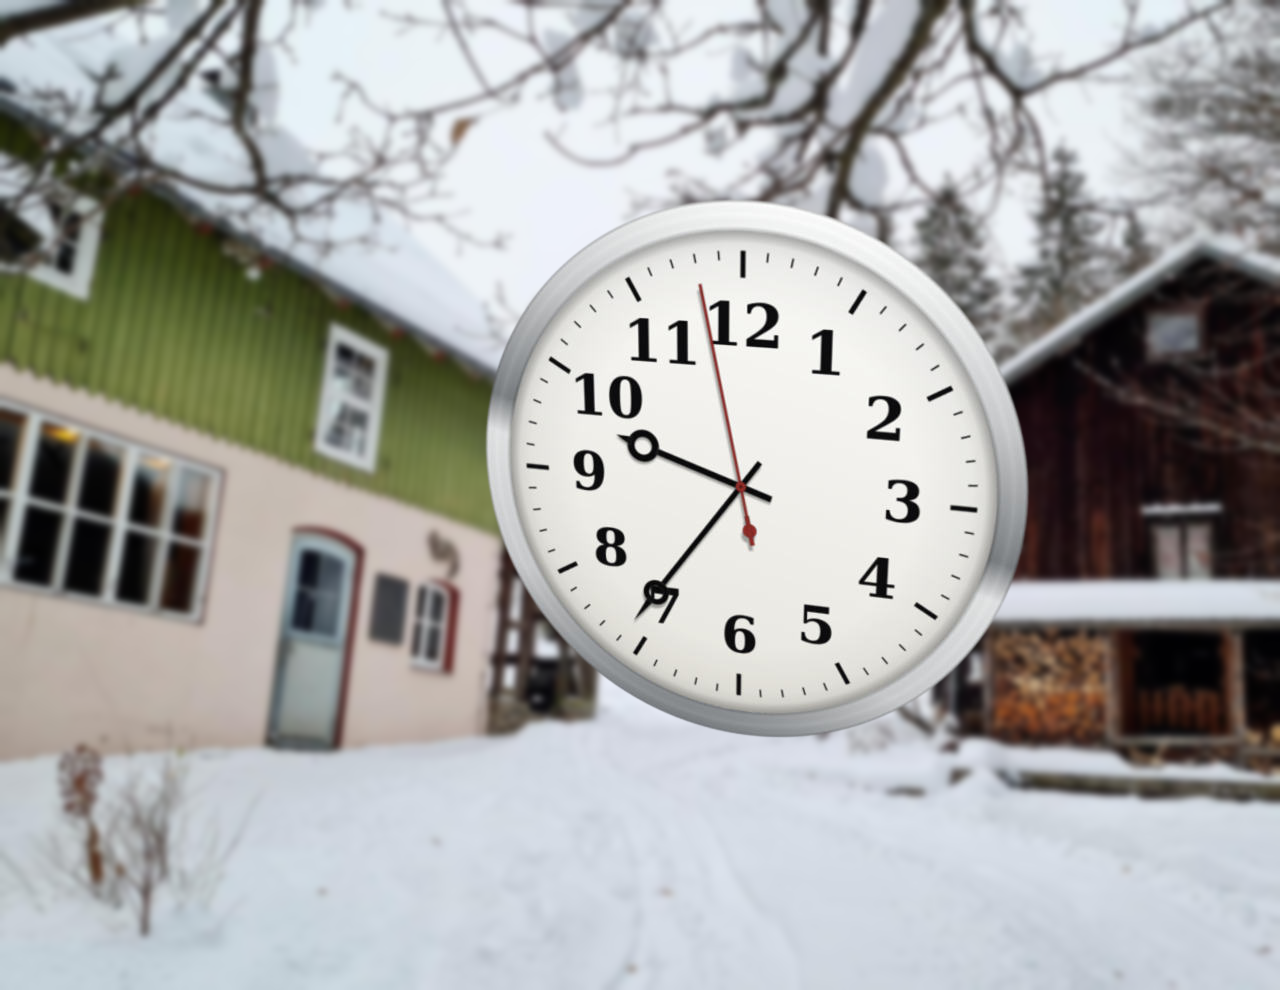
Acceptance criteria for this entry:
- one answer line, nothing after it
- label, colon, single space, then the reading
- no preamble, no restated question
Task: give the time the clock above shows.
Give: 9:35:58
